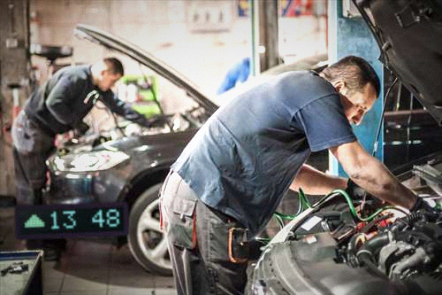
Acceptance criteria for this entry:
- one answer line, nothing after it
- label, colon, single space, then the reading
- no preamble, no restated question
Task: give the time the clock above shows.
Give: 13:48
